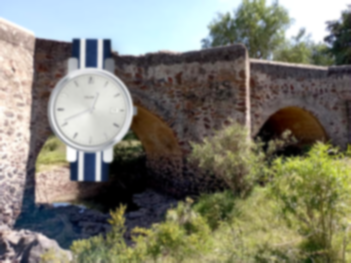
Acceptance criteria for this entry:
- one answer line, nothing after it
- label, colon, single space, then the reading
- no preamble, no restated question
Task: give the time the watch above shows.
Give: 12:41
